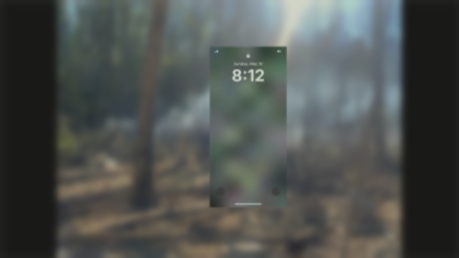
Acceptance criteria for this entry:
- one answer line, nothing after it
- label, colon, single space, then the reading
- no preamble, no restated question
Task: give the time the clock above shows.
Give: 8:12
